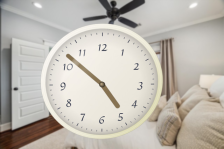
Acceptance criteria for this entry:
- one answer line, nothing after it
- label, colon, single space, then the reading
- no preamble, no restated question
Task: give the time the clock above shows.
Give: 4:52
